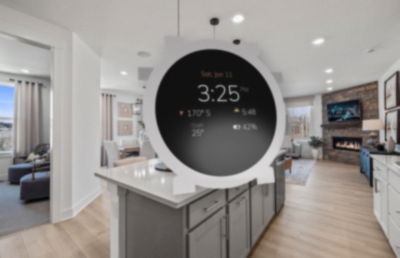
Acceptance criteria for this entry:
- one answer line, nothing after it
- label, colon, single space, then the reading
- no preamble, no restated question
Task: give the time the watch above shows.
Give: 3:25
